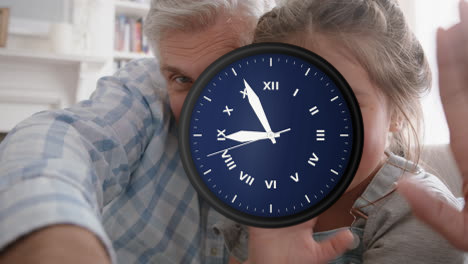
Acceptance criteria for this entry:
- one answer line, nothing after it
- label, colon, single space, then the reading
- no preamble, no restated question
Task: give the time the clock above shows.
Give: 8:55:42
